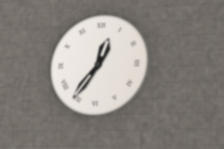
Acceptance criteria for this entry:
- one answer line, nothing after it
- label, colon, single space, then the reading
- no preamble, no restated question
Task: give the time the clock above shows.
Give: 12:36
